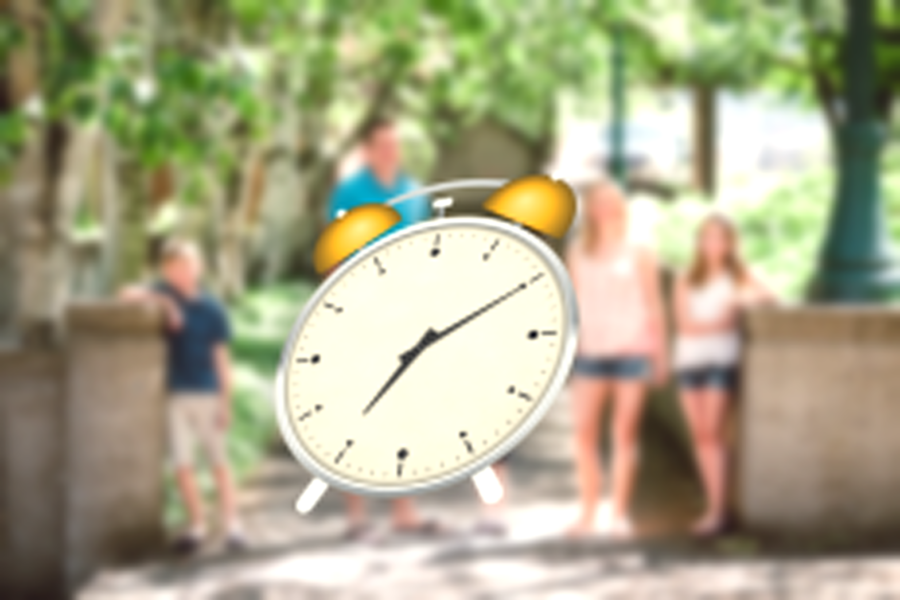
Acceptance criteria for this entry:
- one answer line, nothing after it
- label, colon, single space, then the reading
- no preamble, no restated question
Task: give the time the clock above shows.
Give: 7:10
